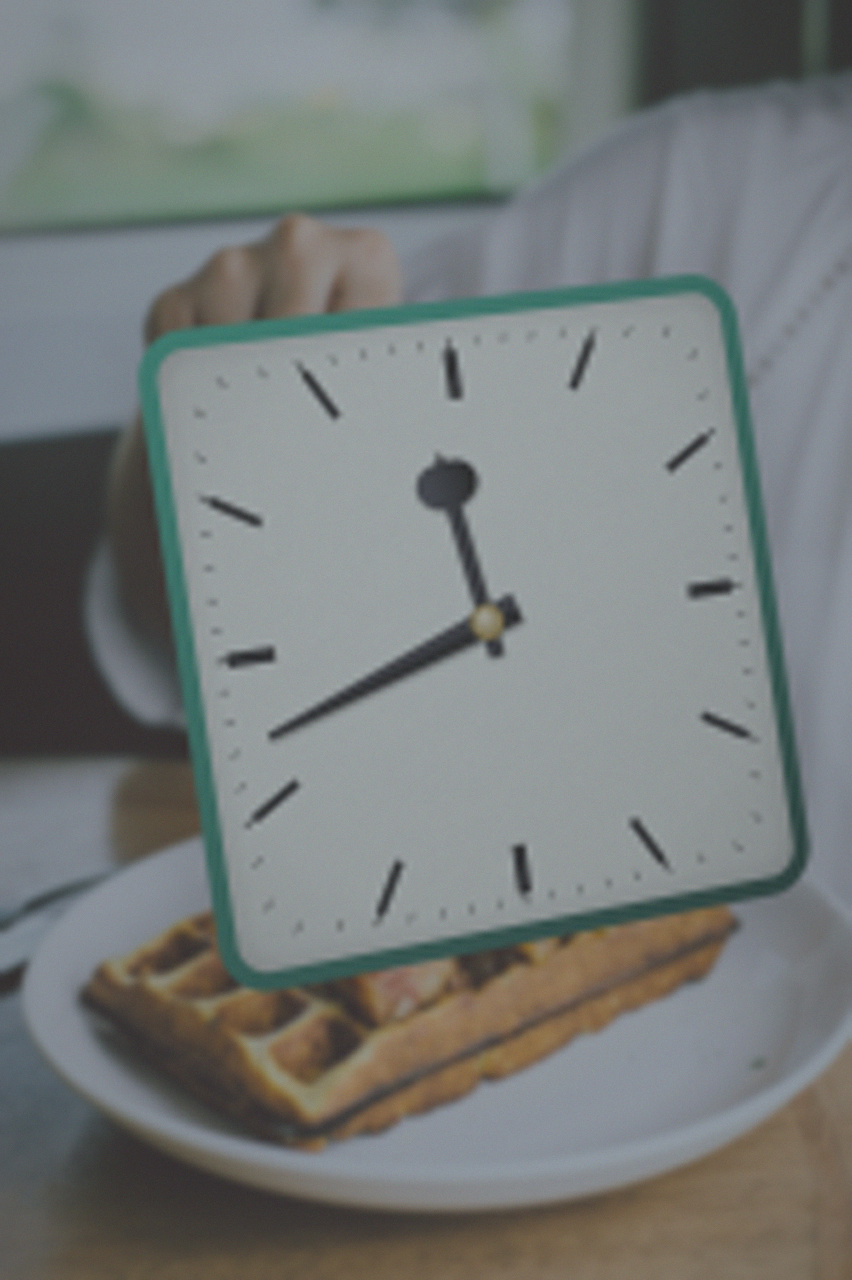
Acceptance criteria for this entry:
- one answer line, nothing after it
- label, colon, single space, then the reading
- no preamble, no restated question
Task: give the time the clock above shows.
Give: 11:42
